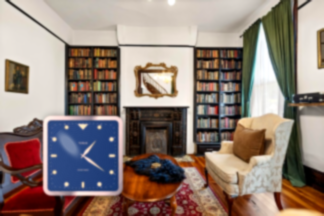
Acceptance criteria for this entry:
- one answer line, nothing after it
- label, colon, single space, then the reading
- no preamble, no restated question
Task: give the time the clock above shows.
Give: 1:21
